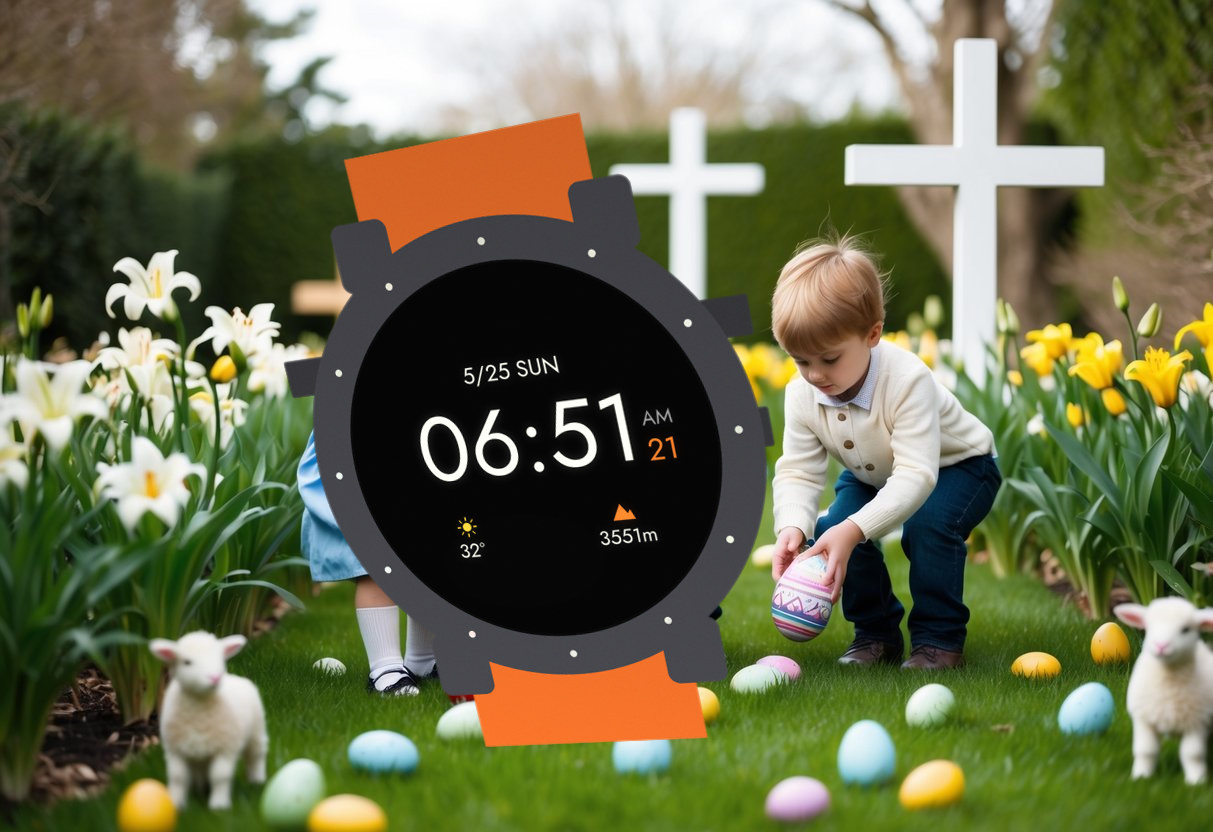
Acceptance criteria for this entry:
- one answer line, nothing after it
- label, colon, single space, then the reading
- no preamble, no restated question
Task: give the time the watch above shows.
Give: 6:51:21
